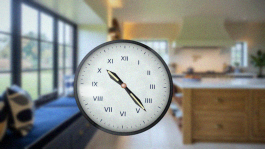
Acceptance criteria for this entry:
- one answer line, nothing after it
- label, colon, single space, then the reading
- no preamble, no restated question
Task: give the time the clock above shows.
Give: 10:23
